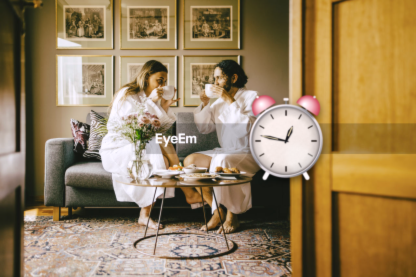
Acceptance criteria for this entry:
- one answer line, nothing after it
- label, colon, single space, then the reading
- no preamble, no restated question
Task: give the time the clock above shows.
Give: 12:47
